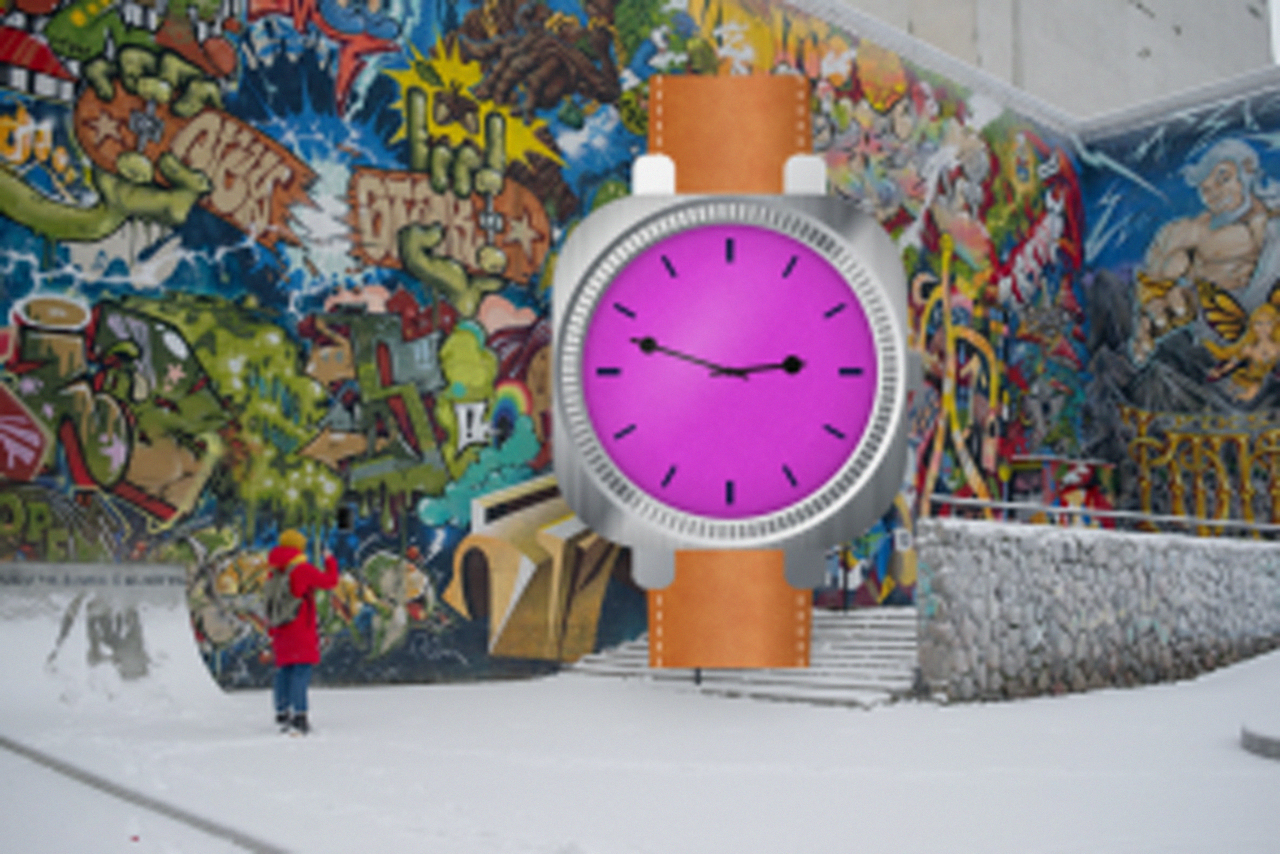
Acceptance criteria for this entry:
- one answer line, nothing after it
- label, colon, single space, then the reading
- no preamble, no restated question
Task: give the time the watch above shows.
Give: 2:48
